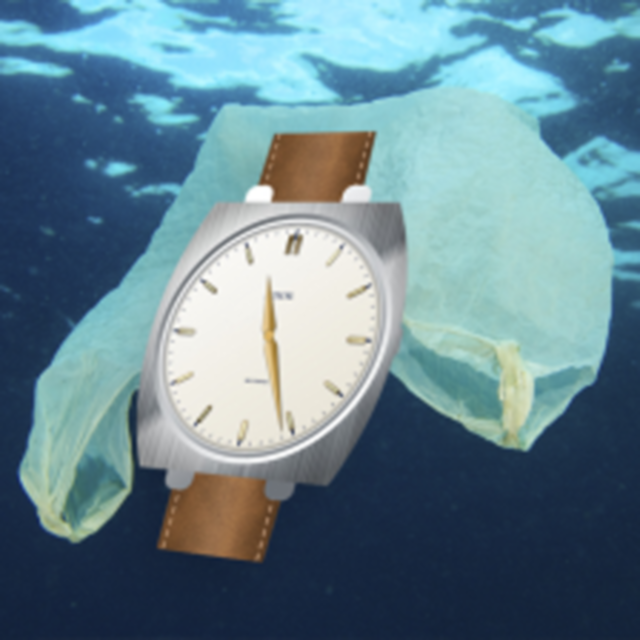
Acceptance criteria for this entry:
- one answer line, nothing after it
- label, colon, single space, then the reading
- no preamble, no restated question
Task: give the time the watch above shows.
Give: 11:26
